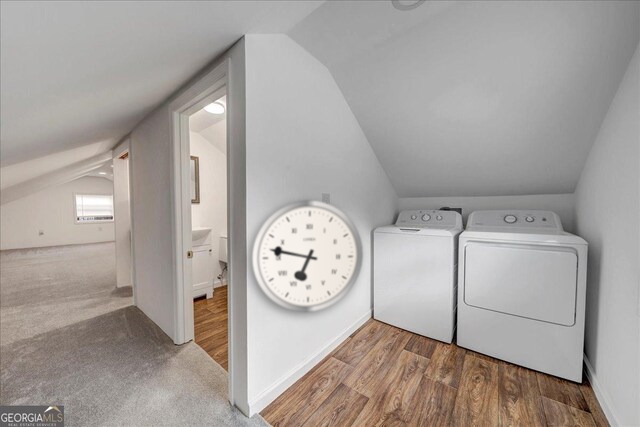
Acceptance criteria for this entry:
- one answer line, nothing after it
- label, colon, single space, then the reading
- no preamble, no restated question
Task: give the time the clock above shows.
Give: 6:47
